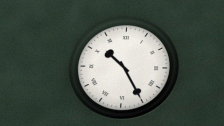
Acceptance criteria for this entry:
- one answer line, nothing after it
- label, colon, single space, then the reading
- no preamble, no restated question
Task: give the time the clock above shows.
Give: 10:25
